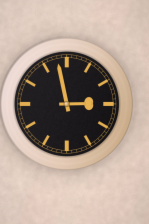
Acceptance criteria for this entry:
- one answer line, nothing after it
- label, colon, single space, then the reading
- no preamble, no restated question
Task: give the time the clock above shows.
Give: 2:58
